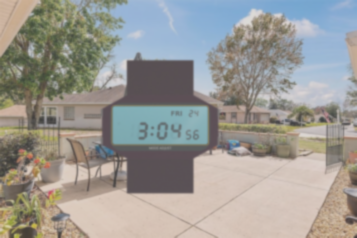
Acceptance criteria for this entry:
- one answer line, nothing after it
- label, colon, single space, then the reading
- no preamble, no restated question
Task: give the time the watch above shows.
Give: 3:04
